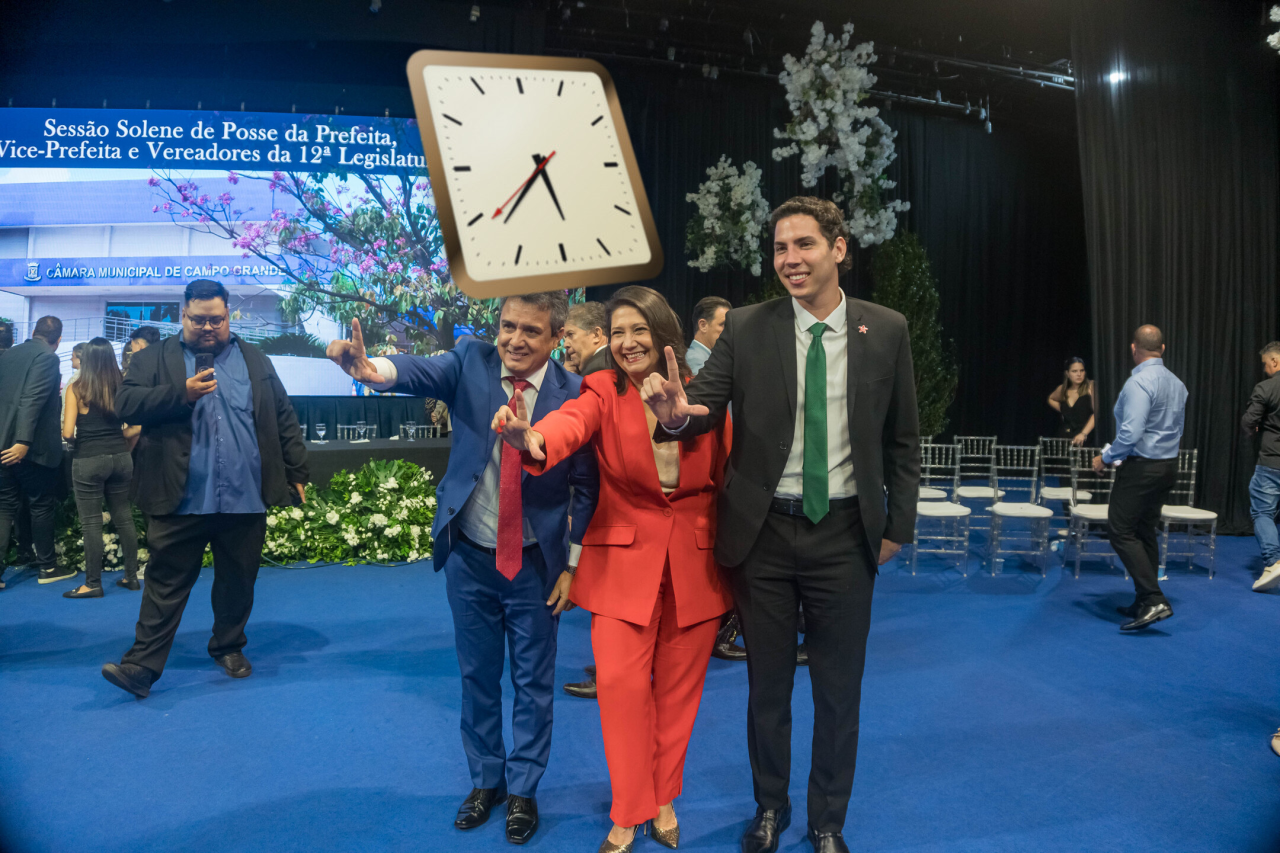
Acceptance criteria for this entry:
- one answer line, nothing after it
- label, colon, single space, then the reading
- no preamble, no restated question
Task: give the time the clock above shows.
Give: 5:37:39
